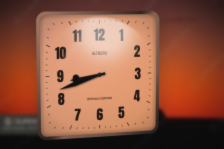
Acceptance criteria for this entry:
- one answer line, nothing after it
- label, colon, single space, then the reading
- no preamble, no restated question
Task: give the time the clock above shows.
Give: 8:42
